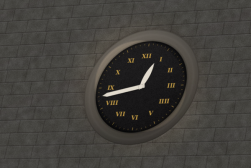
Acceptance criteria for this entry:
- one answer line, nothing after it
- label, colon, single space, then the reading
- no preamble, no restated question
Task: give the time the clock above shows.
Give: 12:43
